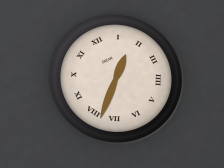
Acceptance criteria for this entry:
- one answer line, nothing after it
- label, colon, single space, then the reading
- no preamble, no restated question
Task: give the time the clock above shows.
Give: 1:38
